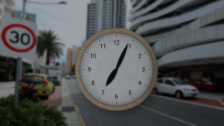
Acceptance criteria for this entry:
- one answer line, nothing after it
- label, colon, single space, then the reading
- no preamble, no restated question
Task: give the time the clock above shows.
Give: 7:04
